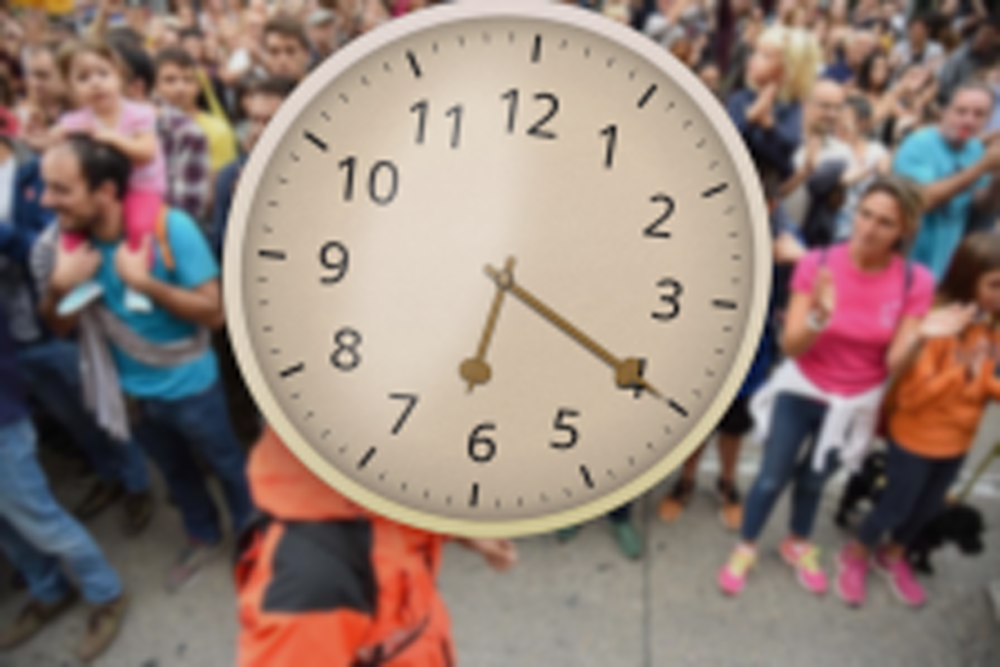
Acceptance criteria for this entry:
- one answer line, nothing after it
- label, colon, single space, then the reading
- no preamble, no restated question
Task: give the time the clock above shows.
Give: 6:20
